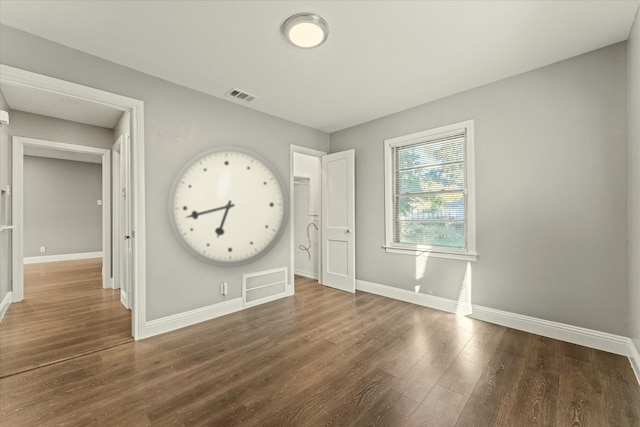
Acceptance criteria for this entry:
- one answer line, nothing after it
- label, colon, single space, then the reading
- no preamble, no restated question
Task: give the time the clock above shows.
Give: 6:43
